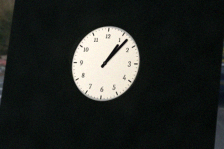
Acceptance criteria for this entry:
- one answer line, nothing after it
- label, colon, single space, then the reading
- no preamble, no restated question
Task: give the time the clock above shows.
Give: 1:07
